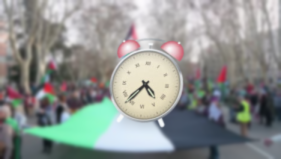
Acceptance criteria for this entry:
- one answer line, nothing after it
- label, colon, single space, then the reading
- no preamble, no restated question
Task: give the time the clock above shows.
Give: 4:37
